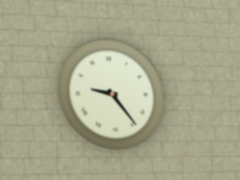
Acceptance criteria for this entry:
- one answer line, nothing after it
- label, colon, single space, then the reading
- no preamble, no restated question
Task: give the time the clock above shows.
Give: 9:24
